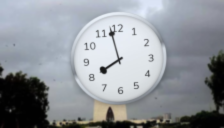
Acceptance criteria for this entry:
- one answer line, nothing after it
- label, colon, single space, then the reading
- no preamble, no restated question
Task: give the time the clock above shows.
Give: 7:58
